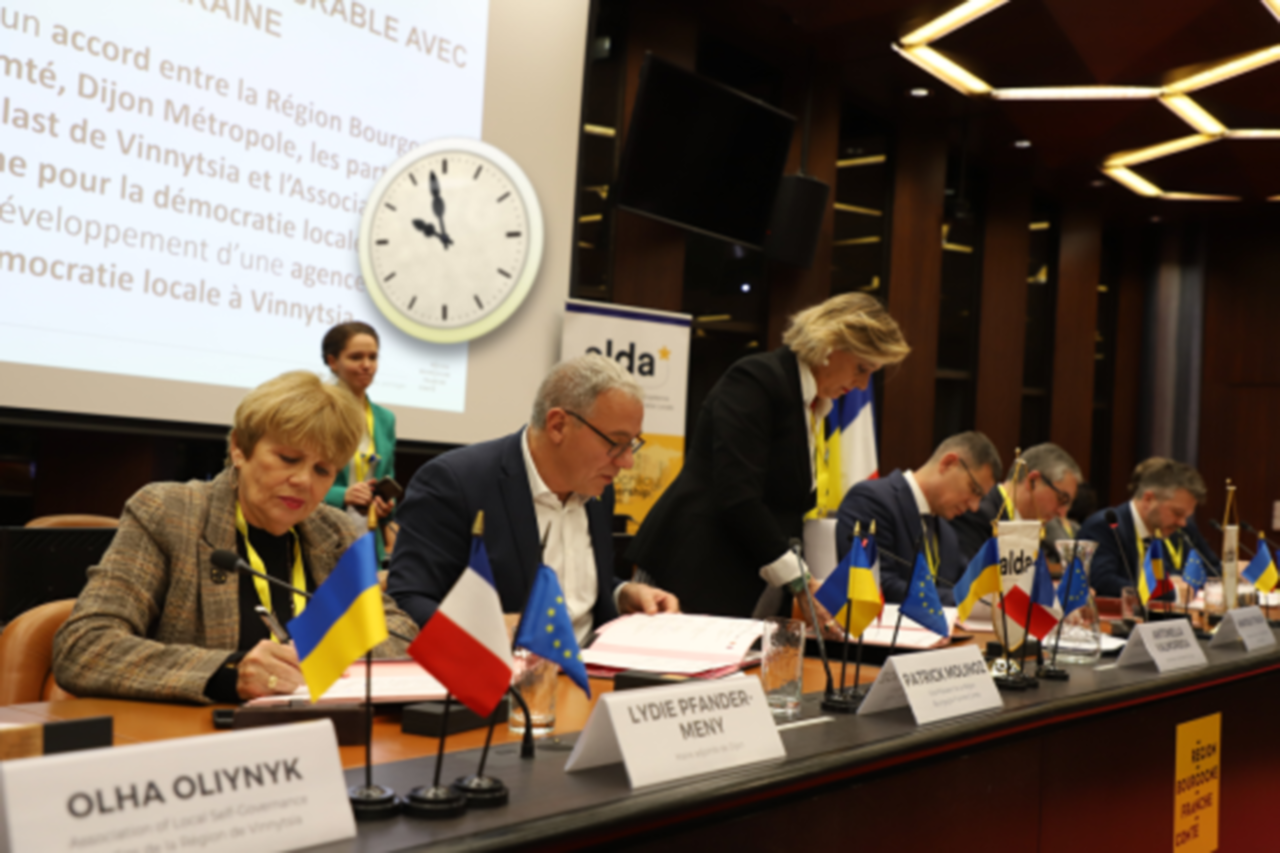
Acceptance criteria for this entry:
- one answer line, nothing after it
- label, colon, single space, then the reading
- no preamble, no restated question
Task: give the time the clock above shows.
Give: 9:58
